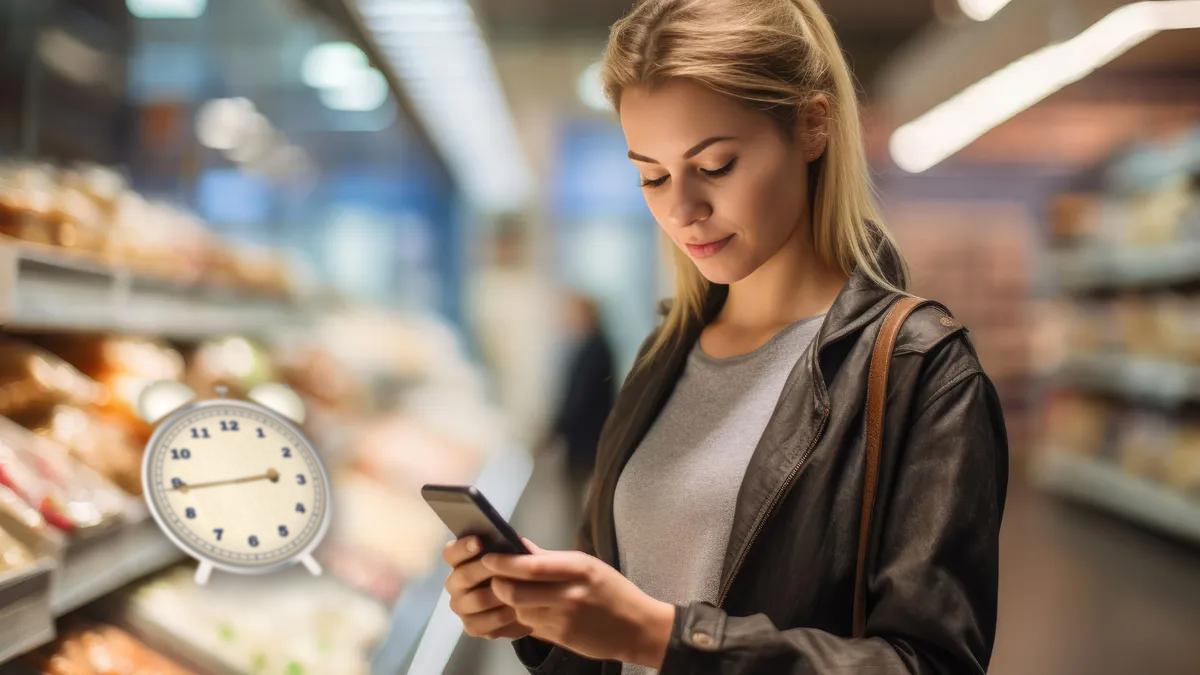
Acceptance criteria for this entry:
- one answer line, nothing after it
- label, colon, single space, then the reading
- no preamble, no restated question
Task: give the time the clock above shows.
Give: 2:44
